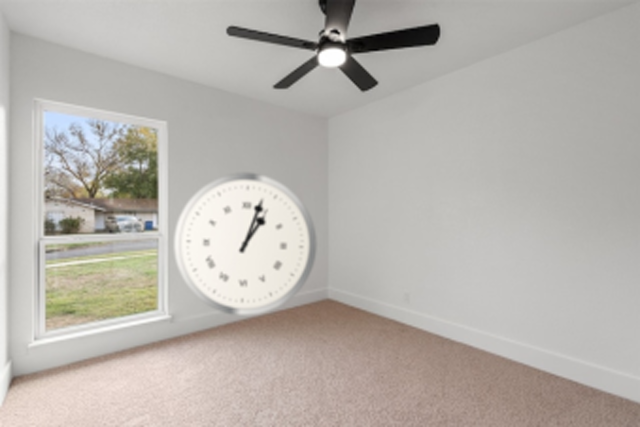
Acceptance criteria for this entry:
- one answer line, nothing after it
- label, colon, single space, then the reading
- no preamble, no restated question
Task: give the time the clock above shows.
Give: 1:03
